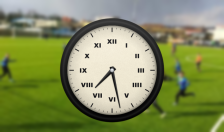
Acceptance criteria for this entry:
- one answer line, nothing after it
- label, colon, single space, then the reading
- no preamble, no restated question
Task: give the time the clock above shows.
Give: 7:28
